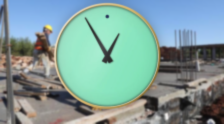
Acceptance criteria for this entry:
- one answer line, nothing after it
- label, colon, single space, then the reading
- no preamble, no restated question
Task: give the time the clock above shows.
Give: 12:55
